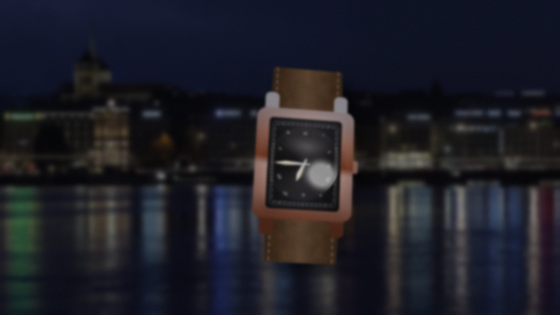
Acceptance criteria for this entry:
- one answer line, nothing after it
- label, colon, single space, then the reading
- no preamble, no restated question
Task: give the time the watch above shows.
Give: 6:45
